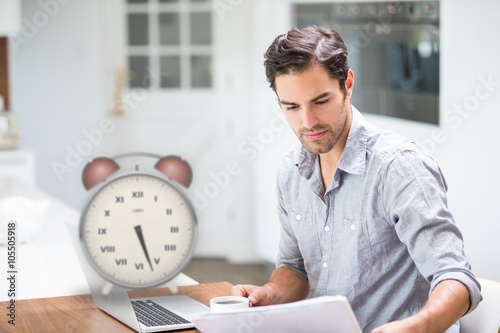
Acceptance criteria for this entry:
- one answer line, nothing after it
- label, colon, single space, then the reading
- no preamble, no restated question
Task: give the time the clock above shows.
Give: 5:27
